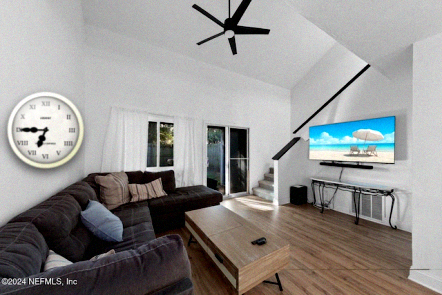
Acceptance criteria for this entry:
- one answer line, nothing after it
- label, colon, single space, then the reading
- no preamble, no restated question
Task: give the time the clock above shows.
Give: 6:45
